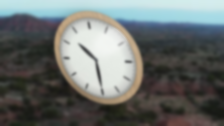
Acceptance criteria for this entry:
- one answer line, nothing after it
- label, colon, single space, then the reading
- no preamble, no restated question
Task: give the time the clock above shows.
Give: 10:30
